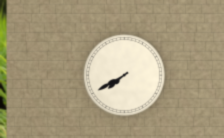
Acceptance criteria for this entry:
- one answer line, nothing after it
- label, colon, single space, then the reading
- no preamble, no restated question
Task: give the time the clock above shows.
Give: 7:40
